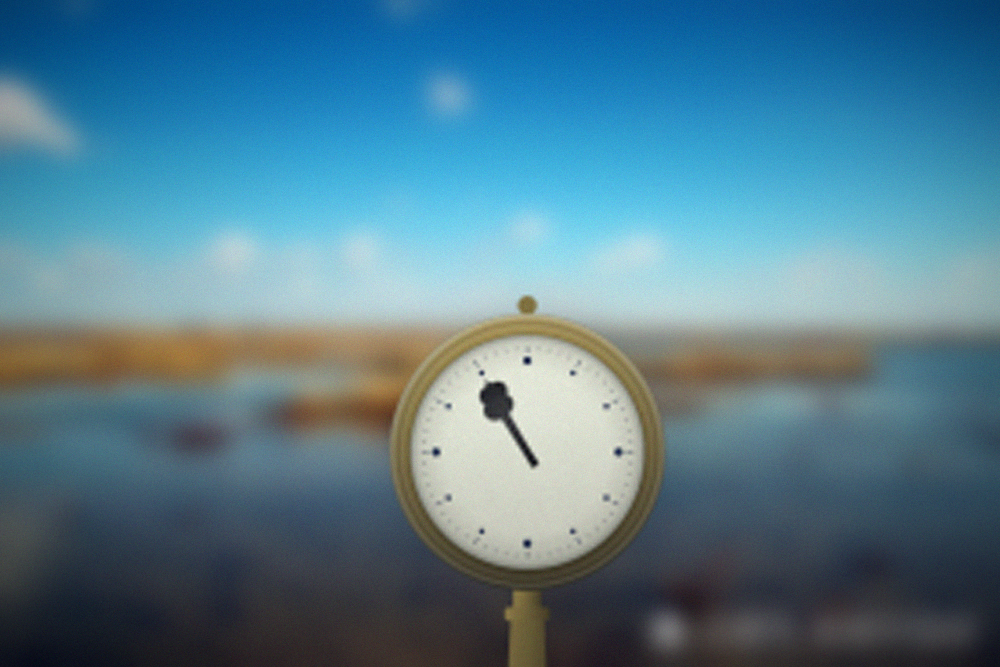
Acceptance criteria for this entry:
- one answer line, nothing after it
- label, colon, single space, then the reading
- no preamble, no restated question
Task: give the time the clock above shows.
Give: 10:55
